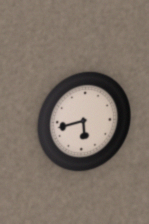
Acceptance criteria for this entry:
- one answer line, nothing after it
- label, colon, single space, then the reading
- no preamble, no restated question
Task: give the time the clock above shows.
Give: 5:43
